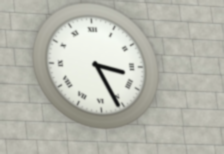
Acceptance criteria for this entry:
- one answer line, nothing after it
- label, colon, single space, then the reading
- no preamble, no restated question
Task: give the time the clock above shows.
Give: 3:26
